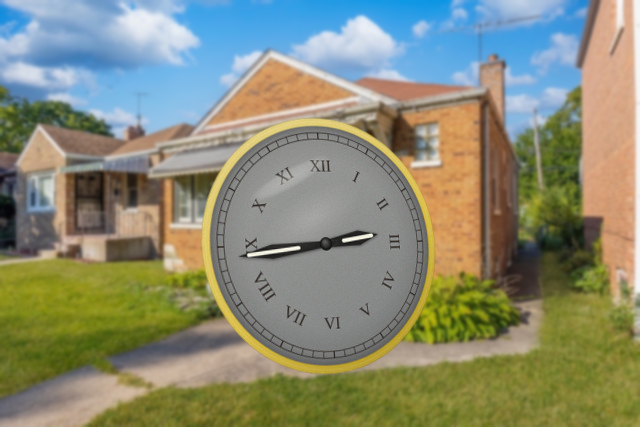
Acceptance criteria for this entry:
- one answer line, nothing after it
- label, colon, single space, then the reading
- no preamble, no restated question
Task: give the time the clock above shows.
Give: 2:44
